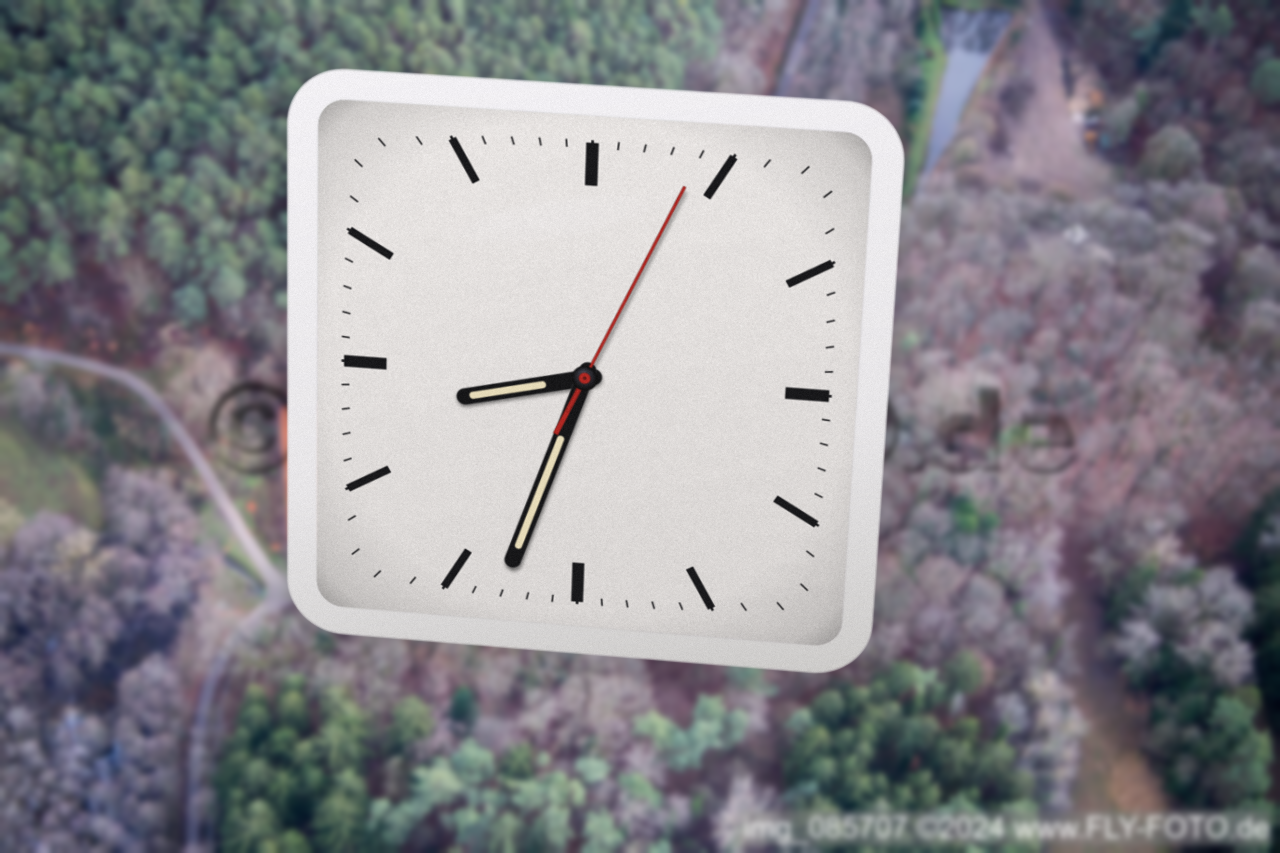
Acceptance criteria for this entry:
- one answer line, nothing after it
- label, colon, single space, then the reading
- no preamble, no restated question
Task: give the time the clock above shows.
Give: 8:33:04
